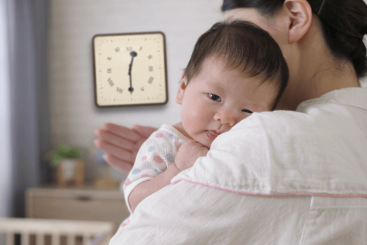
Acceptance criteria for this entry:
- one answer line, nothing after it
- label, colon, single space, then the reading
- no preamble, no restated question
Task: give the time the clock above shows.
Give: 12:30
